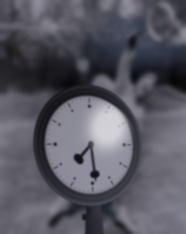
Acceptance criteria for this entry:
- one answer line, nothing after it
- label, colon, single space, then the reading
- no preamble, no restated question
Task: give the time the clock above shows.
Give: 7:29
